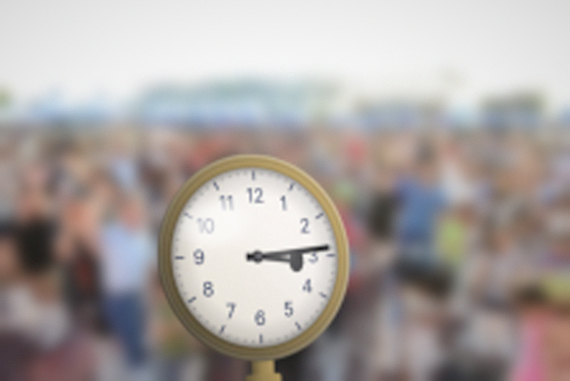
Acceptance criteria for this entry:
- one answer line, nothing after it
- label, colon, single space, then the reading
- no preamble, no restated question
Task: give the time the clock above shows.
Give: 3:14
